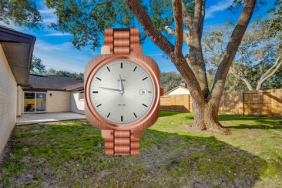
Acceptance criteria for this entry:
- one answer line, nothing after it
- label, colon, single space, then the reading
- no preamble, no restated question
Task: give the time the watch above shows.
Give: 11:47
